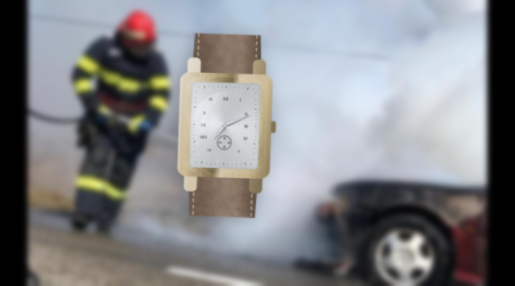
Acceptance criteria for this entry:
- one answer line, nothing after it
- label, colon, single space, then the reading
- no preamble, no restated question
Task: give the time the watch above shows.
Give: 7:11
